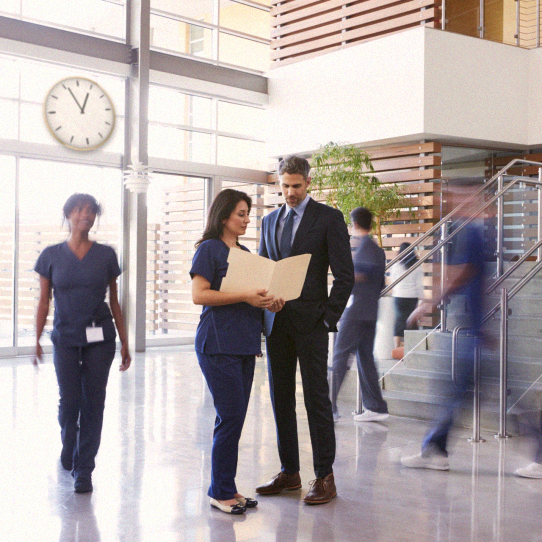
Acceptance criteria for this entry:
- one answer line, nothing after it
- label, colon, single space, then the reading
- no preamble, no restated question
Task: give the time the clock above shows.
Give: 12:56
